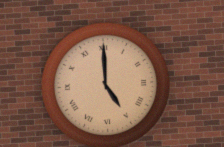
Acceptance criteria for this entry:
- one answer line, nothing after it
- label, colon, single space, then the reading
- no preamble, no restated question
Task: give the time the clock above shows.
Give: 5:00
